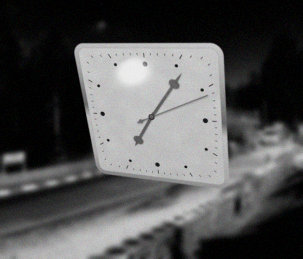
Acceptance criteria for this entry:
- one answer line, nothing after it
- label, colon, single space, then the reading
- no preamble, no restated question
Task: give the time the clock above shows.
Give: 7:06:11
